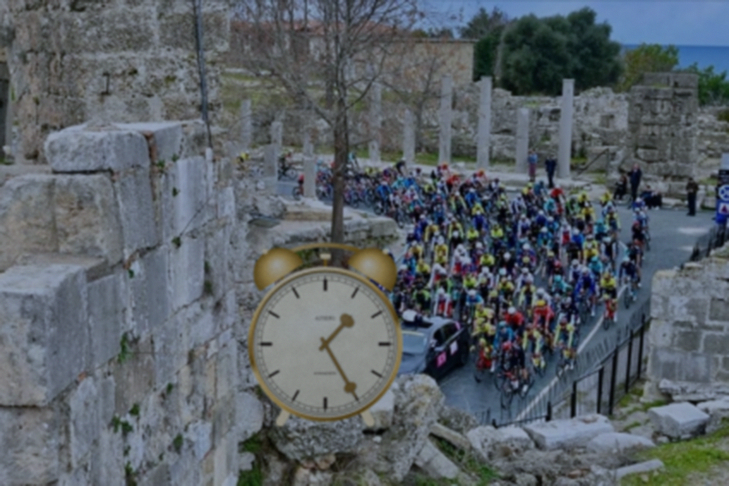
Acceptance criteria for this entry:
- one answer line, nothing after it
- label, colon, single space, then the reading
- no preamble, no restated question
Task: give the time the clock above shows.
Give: 1:25
